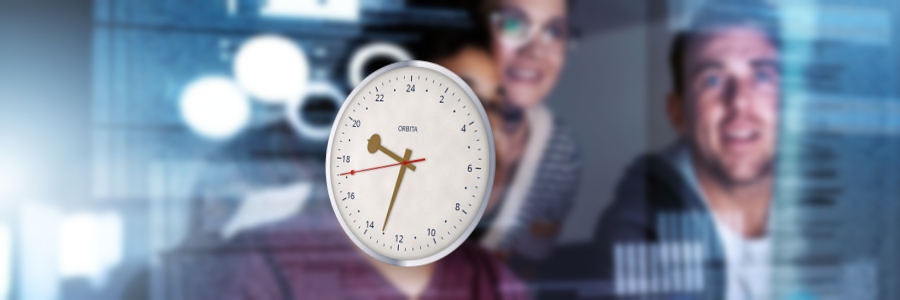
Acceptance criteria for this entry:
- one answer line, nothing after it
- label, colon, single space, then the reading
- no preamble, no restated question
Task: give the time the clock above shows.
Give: 19:32:43
